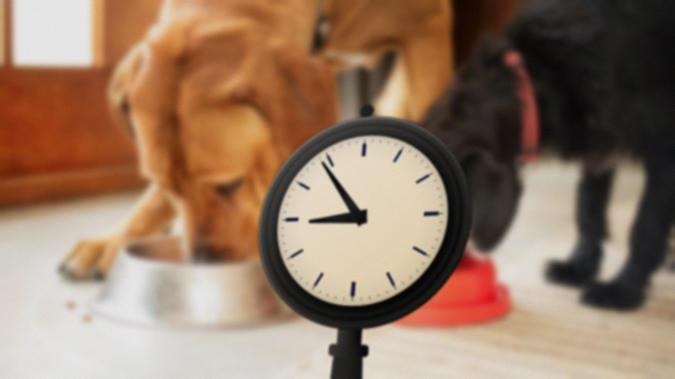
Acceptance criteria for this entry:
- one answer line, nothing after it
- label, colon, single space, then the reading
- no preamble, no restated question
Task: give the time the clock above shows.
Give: 8:54
